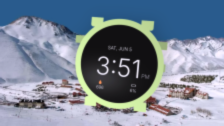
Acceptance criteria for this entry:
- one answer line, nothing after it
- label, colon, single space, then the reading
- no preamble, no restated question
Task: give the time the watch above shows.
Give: 3:51
